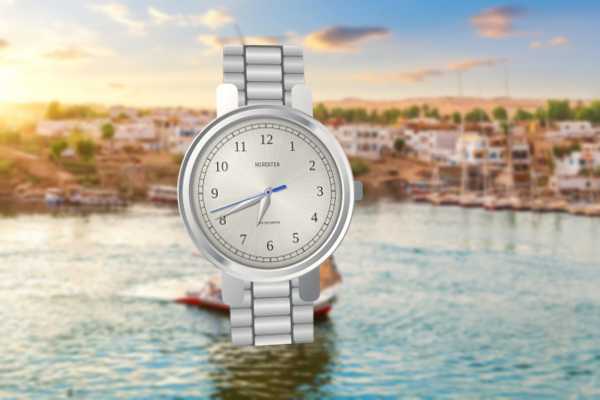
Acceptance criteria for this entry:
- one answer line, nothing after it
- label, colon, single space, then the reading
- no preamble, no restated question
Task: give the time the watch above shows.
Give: 6:40:42
